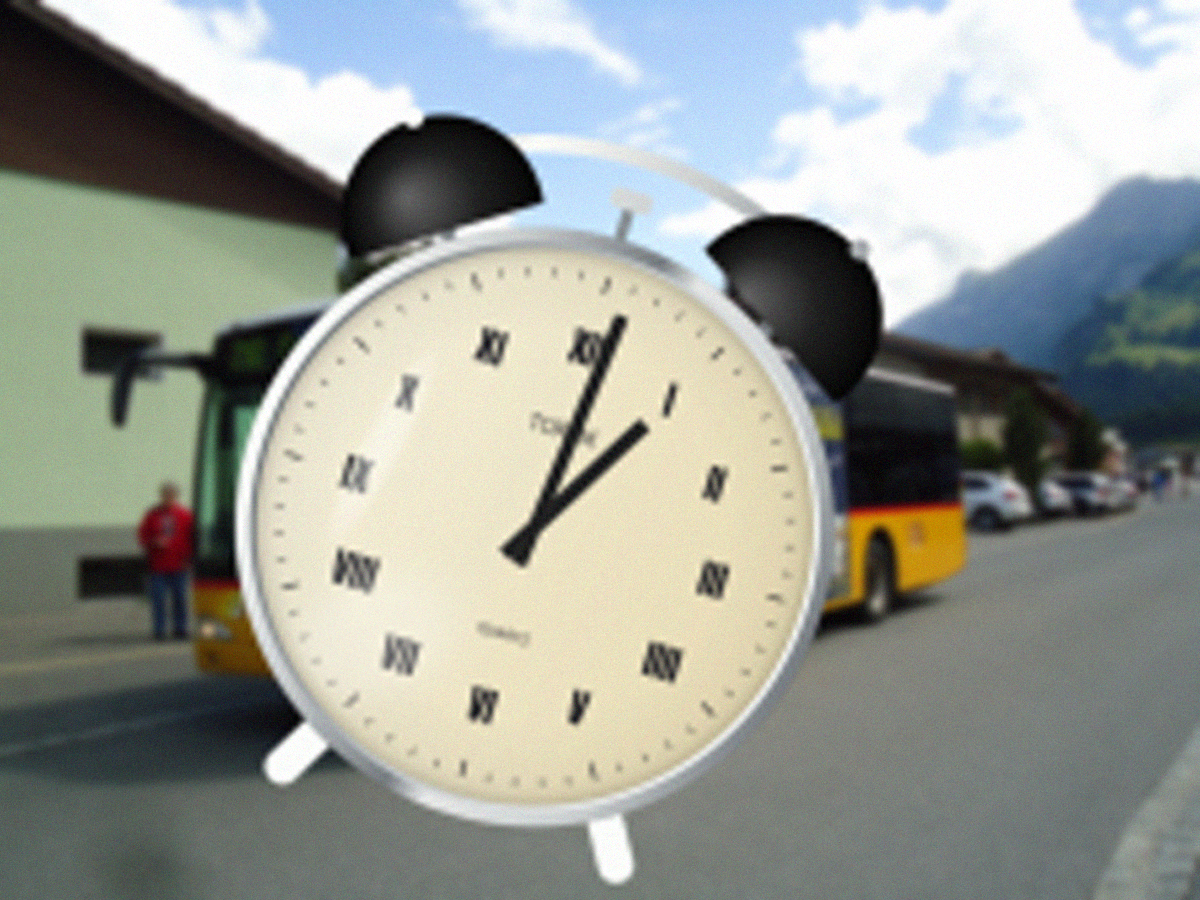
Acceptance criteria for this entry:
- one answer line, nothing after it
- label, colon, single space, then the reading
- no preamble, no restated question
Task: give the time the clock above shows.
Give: 1:01
